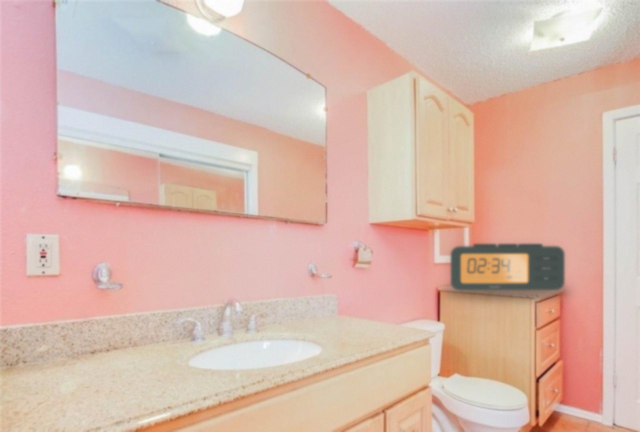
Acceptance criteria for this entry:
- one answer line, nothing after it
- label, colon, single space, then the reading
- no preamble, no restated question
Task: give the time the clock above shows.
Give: 2:34
